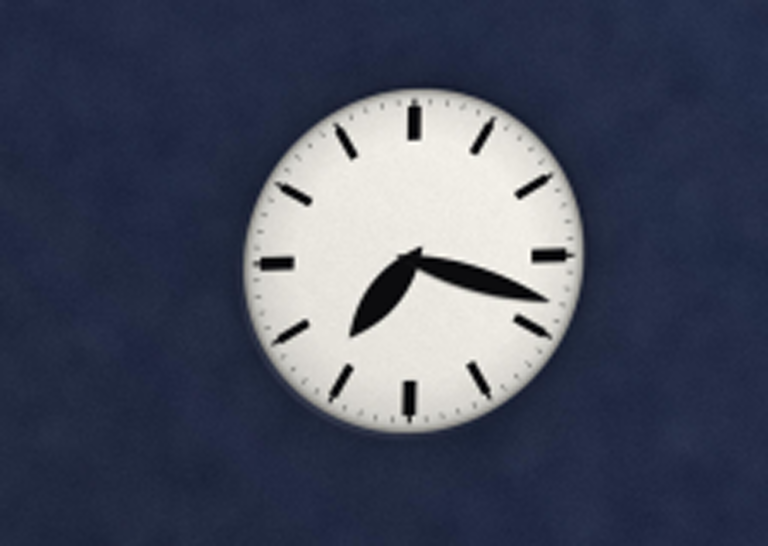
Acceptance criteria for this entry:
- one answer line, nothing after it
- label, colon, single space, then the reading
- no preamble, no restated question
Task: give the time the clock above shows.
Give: 7:18
